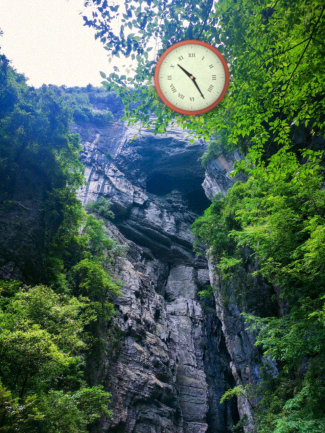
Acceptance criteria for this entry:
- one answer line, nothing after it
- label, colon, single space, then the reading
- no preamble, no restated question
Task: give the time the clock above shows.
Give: 10:25
